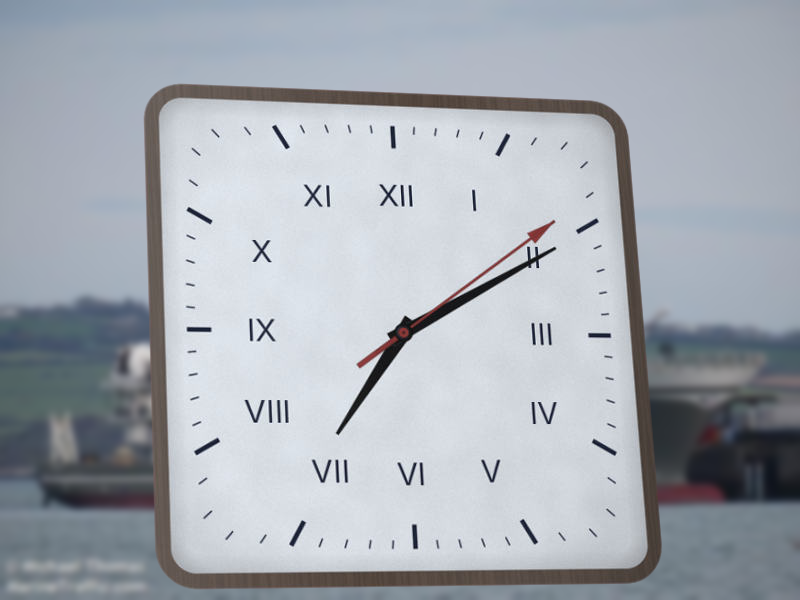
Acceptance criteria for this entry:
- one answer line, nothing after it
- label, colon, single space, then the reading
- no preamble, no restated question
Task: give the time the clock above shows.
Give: 7:10:09
